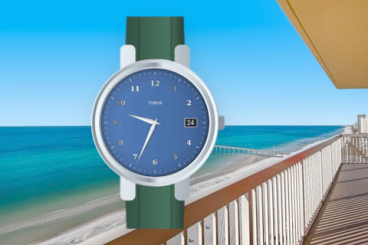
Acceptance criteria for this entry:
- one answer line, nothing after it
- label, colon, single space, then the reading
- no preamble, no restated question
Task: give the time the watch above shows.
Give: 9:34
